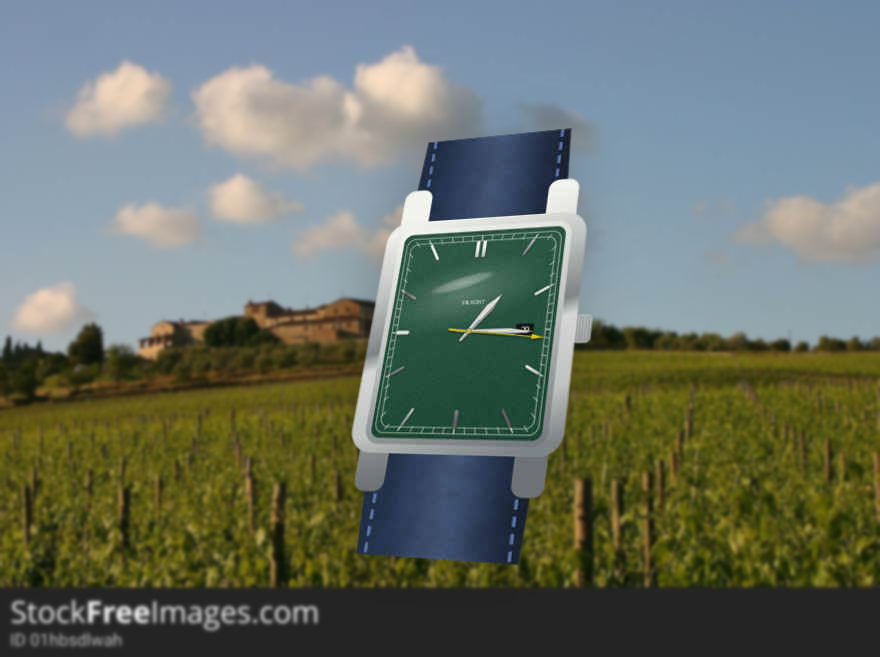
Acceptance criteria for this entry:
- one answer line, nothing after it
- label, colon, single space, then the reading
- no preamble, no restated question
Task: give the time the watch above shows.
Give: 1:15:16
